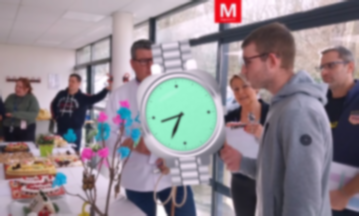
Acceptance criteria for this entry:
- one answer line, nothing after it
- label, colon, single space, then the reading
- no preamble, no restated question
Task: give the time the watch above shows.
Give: 8:35
